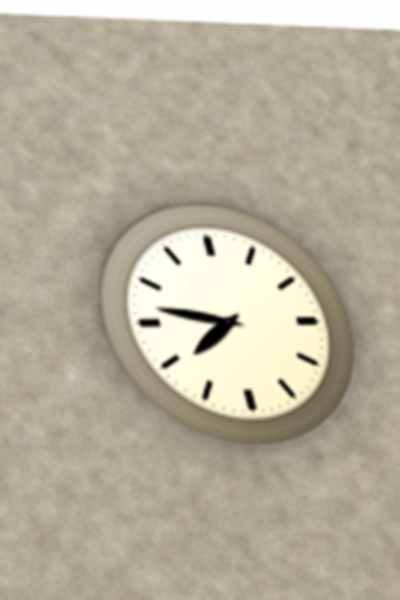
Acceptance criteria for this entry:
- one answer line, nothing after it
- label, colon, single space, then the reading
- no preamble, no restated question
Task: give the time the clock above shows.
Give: 7:47
